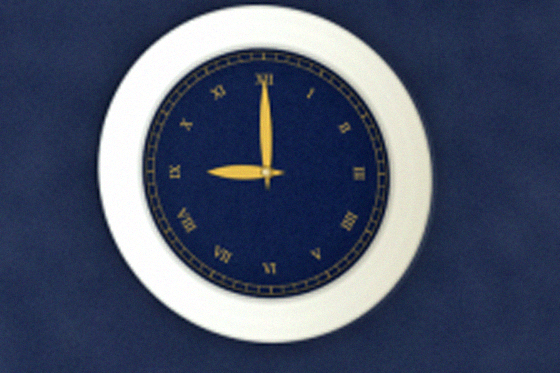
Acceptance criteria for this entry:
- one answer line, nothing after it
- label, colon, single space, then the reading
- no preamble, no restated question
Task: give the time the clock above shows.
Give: 9:00
